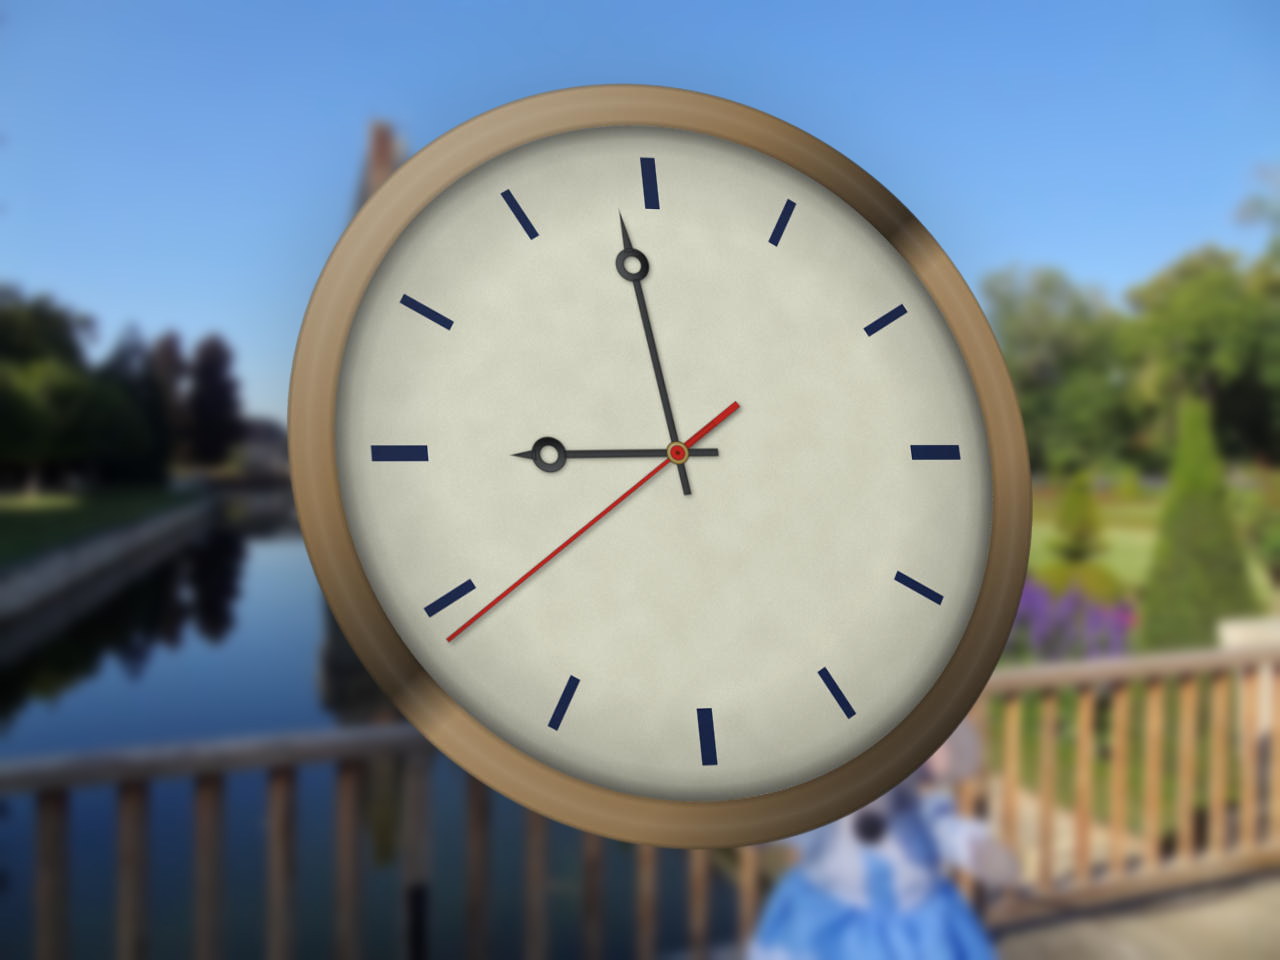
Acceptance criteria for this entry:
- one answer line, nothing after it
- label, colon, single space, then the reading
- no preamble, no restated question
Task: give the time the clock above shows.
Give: 8:58:39
